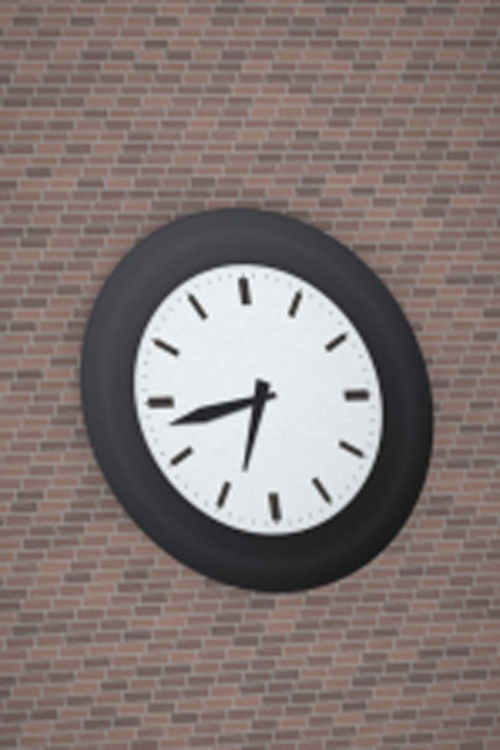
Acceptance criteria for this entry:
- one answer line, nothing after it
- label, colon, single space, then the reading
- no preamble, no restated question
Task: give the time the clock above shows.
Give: 6:43
